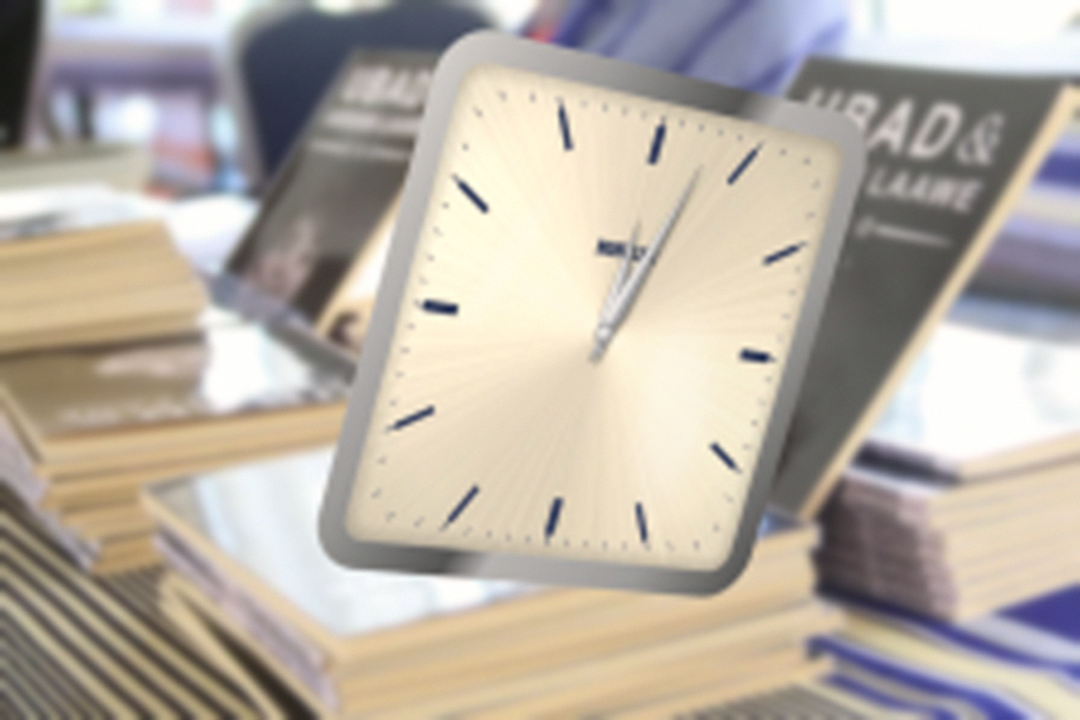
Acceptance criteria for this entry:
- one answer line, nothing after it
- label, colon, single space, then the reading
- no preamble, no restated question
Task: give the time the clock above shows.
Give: 12:03
